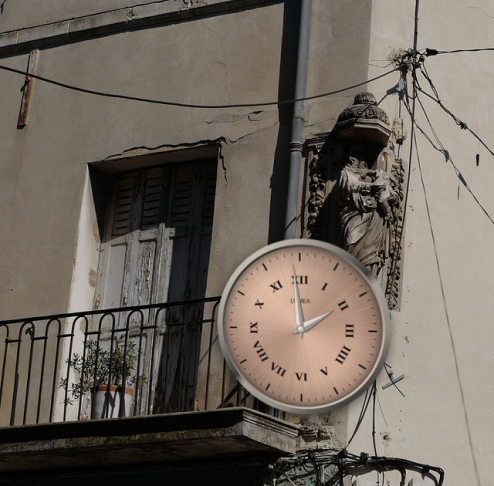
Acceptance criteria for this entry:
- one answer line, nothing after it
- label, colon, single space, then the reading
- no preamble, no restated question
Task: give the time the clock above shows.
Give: 1:59
